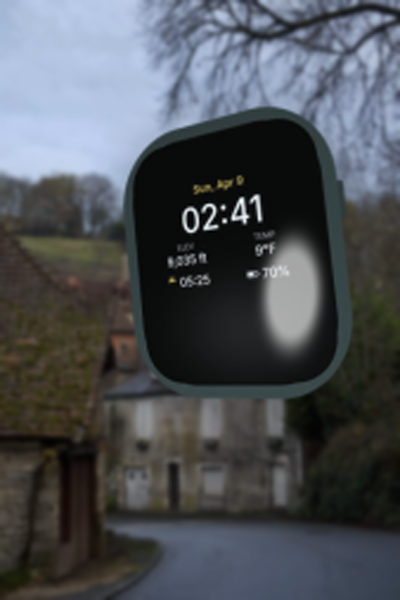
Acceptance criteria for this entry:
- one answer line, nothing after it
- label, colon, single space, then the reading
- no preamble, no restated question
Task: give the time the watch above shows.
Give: 2:41
